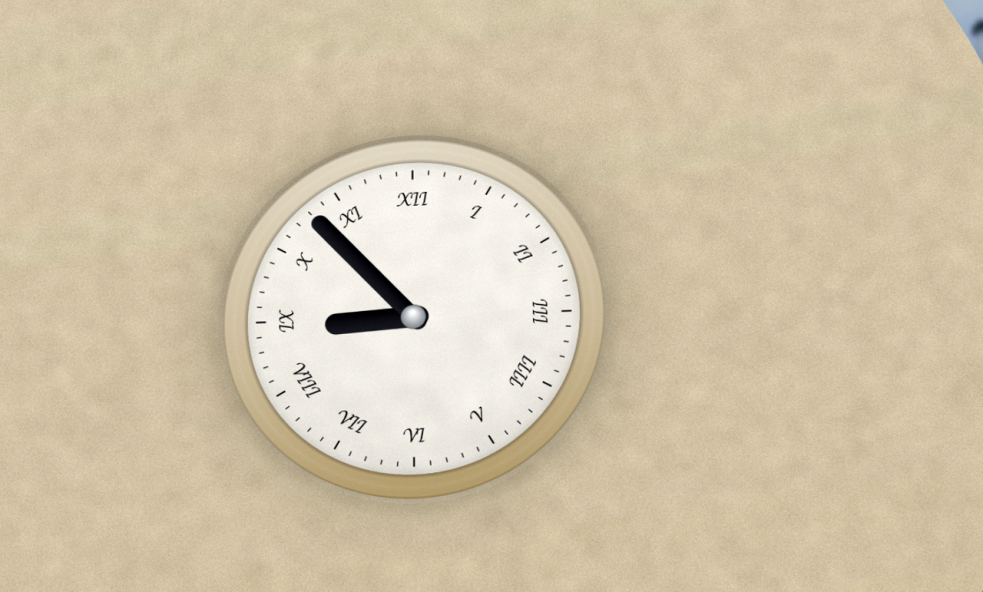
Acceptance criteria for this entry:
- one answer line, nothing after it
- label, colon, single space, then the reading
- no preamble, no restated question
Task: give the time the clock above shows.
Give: 8:53
